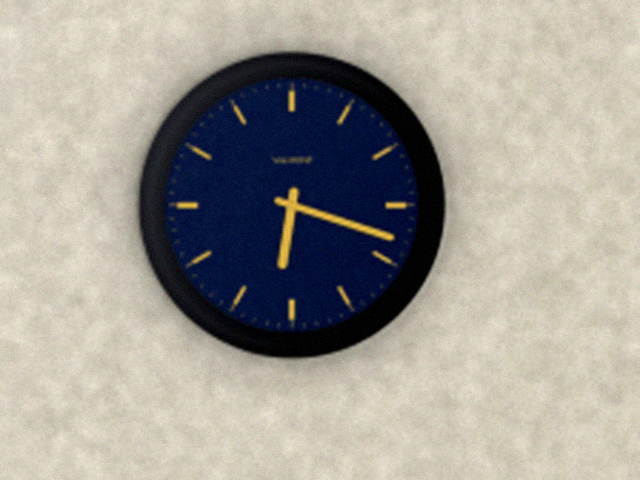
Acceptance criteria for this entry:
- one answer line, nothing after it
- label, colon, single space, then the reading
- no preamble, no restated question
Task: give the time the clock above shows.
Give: 6:18
